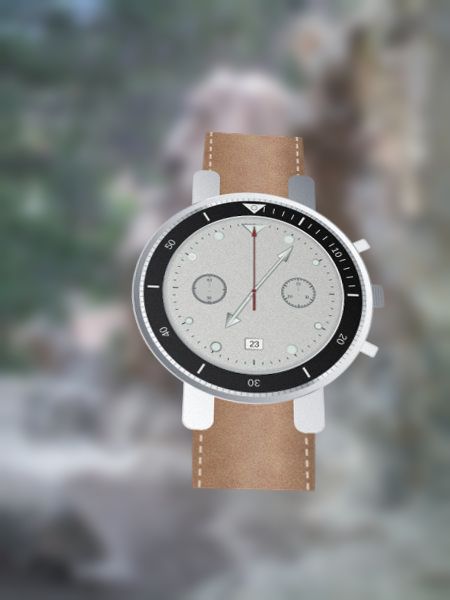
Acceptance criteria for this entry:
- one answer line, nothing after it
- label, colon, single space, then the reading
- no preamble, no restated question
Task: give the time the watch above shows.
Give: 7:06
